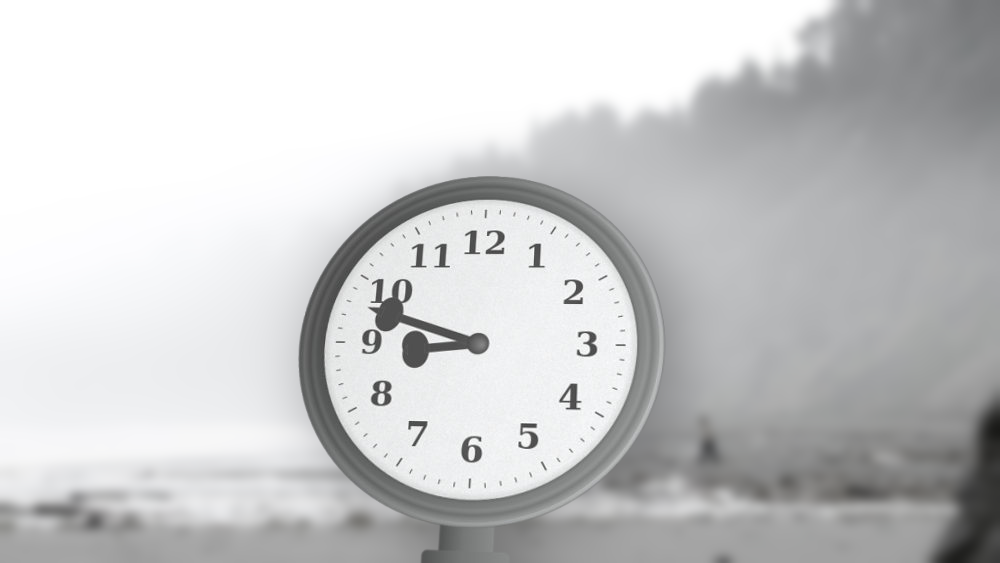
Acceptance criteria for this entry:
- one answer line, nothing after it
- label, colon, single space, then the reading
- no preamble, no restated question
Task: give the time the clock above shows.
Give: 8:48
